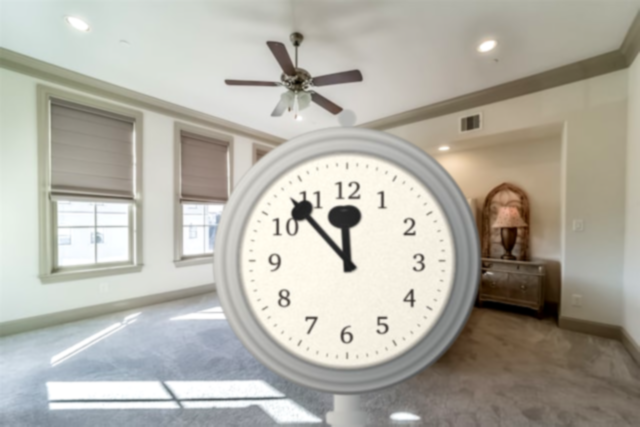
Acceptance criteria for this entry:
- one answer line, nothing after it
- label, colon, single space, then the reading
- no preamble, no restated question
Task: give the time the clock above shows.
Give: 11:53
